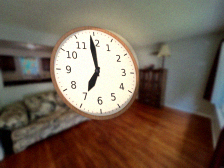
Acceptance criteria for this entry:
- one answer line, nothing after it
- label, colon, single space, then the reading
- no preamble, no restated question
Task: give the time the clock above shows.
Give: 6:59
